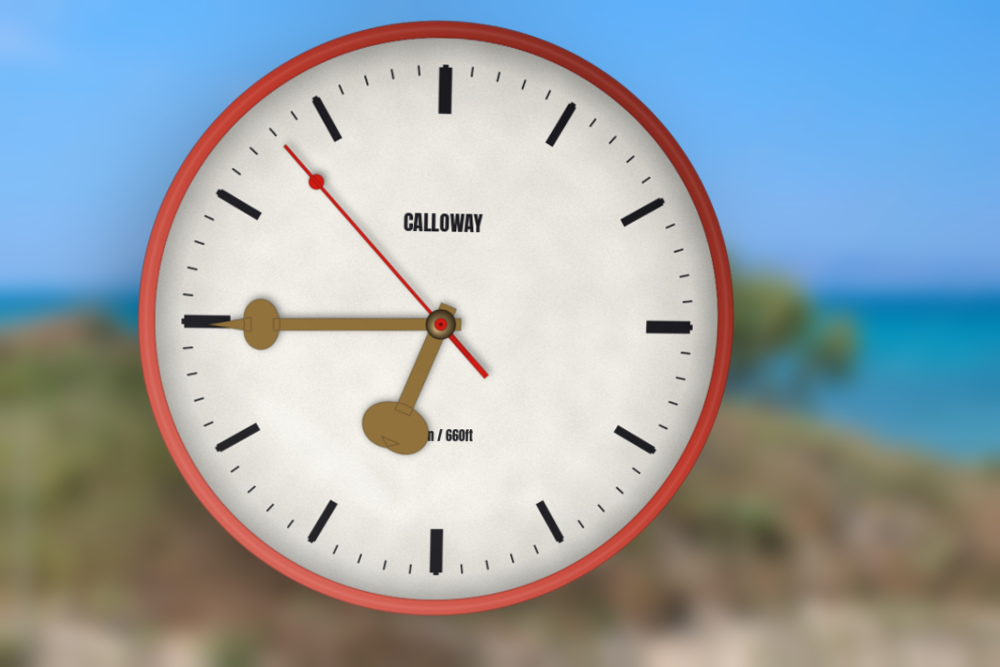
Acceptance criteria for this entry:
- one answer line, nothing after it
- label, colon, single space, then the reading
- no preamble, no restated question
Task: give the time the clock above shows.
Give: 6:44:53
